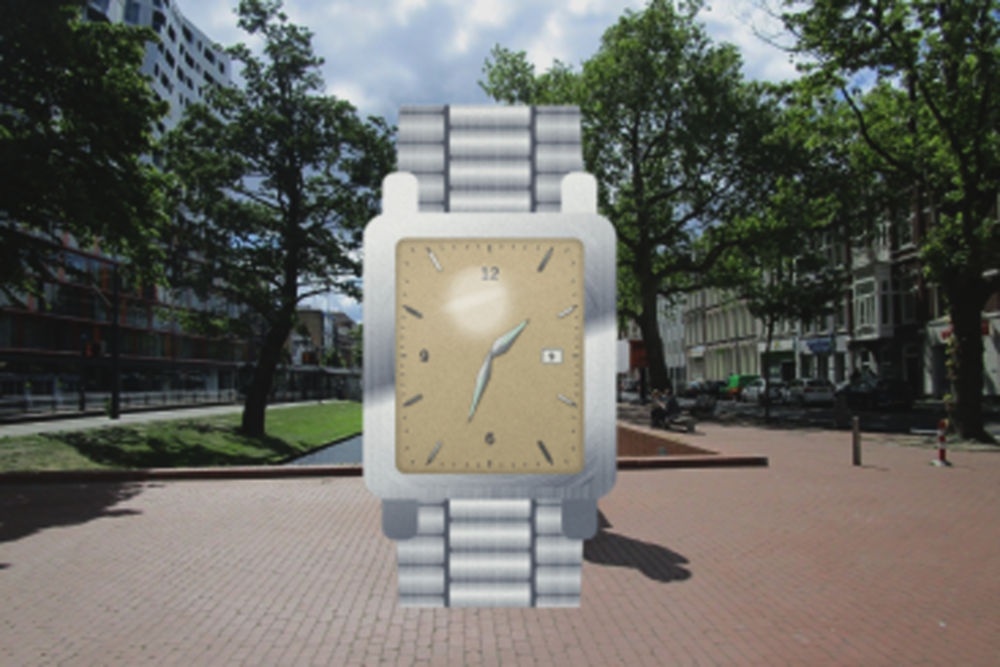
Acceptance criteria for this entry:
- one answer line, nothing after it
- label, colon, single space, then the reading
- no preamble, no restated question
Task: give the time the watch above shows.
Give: 1:33
